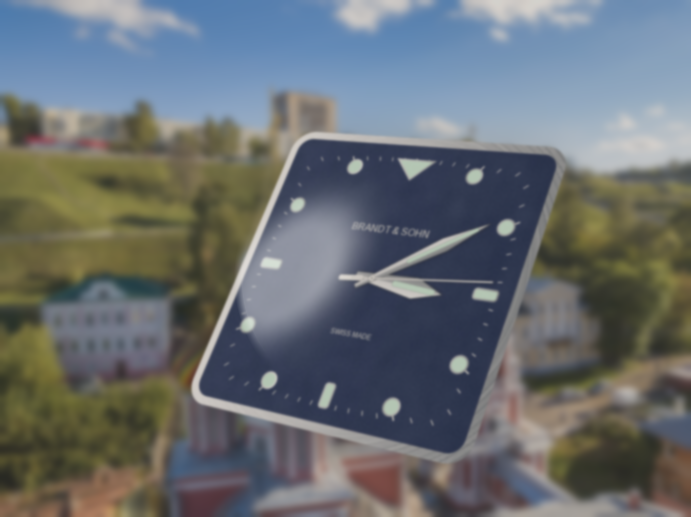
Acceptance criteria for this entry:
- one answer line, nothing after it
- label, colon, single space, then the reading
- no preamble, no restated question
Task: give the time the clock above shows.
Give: 3:09:14
